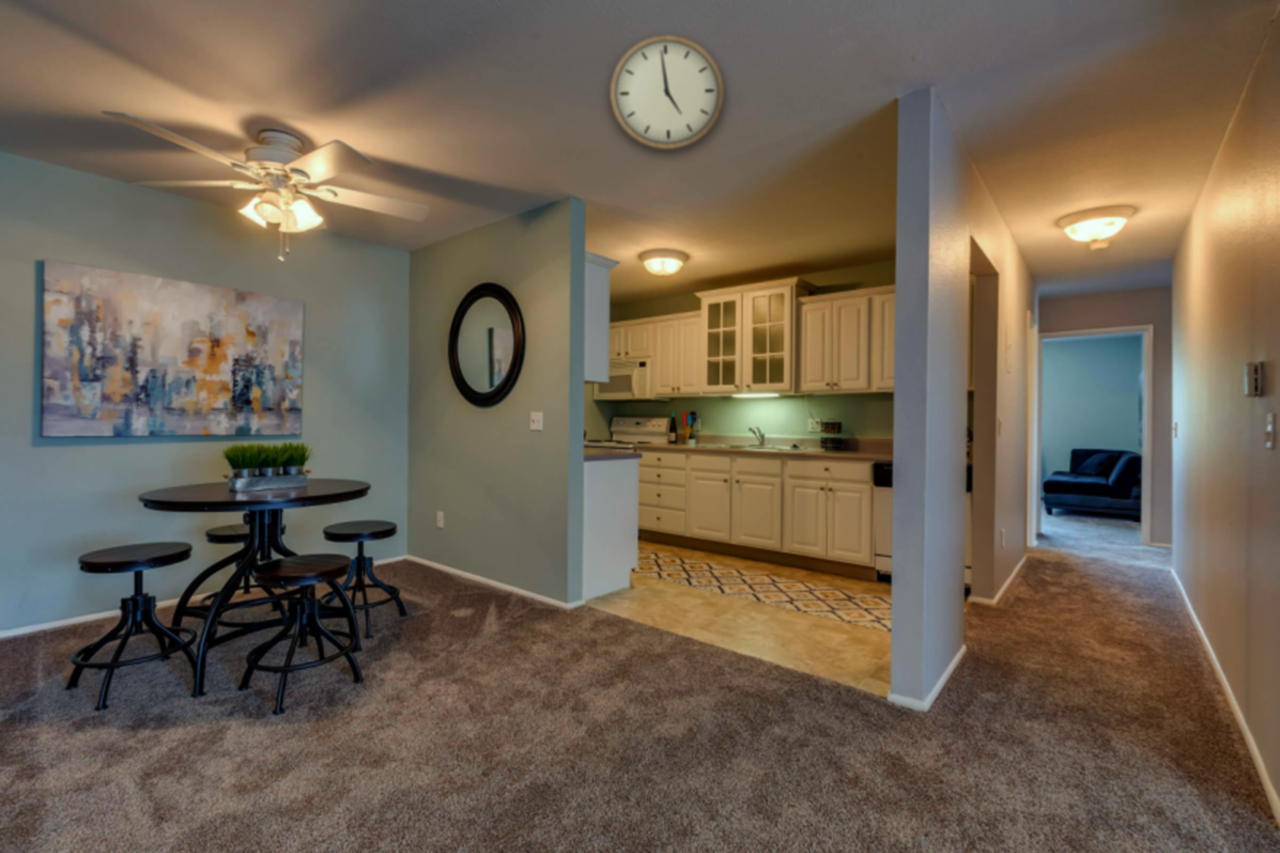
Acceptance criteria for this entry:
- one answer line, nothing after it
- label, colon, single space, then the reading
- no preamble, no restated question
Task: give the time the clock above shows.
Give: 4:59
